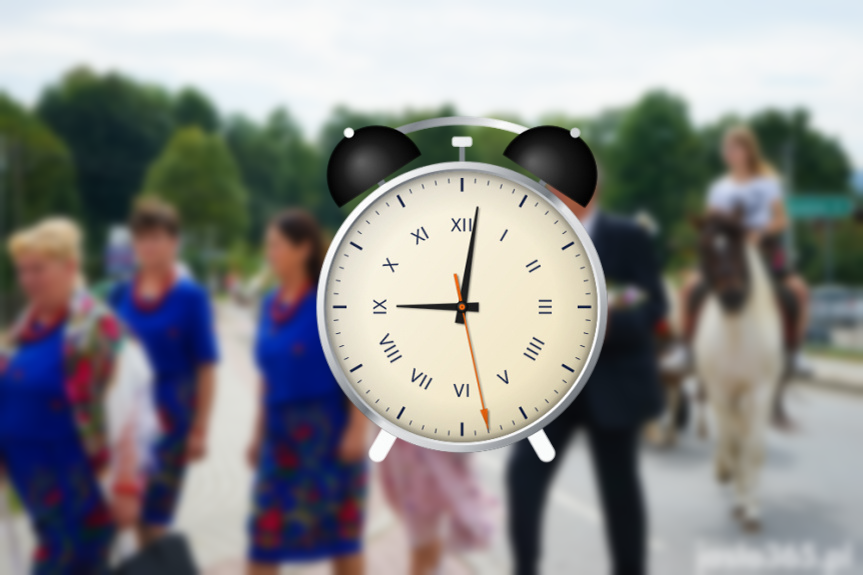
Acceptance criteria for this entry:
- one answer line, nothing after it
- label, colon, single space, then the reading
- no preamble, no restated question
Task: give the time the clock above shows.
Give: 9:01:28
